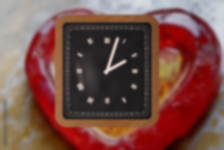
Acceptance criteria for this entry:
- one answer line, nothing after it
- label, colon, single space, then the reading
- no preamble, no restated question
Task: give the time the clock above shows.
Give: 2:03
